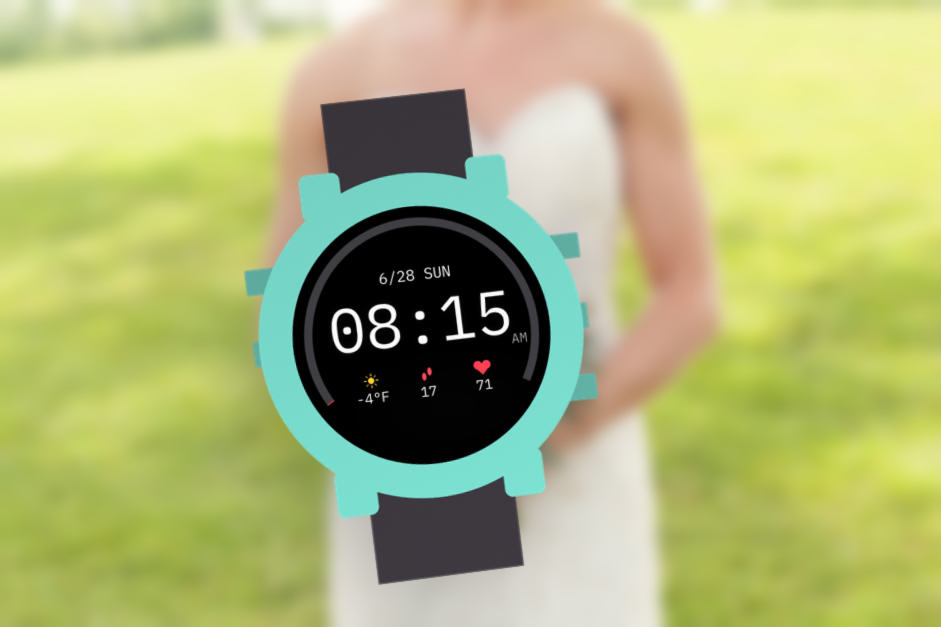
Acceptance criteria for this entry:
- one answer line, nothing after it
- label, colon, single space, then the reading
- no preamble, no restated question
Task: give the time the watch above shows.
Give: 8:15
